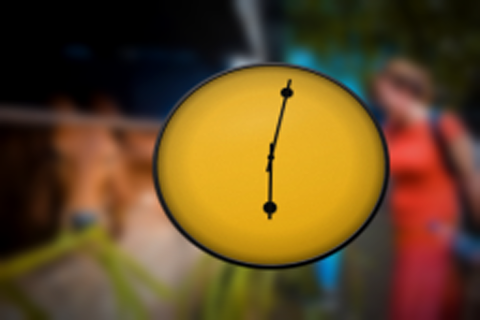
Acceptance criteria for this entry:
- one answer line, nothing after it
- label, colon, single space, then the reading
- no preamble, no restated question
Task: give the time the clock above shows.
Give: 6:02
